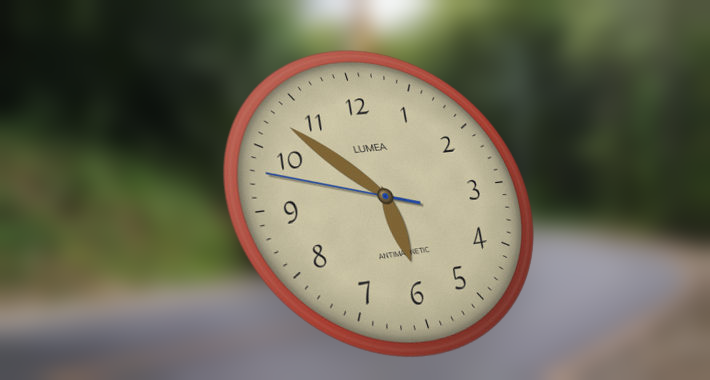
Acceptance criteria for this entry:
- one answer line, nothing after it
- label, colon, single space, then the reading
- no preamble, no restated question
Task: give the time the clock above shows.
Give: 5:52:48
